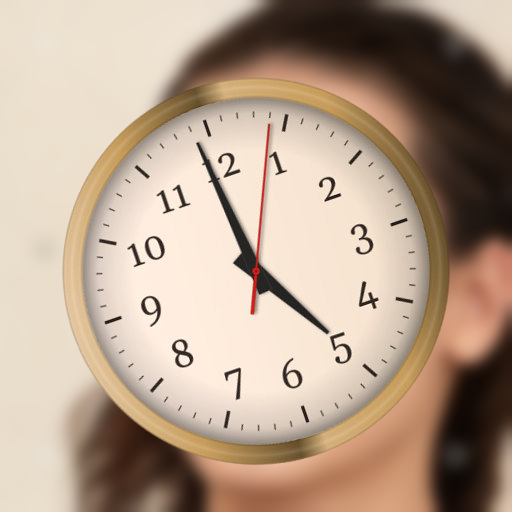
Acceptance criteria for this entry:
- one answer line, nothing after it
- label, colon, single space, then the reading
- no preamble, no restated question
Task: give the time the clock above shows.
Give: 4:59:04
